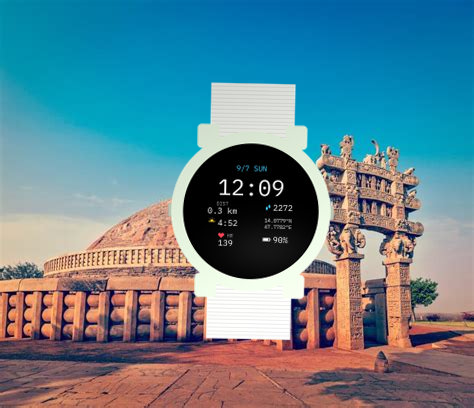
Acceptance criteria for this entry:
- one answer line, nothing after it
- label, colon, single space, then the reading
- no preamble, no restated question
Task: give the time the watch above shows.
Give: 12:09
